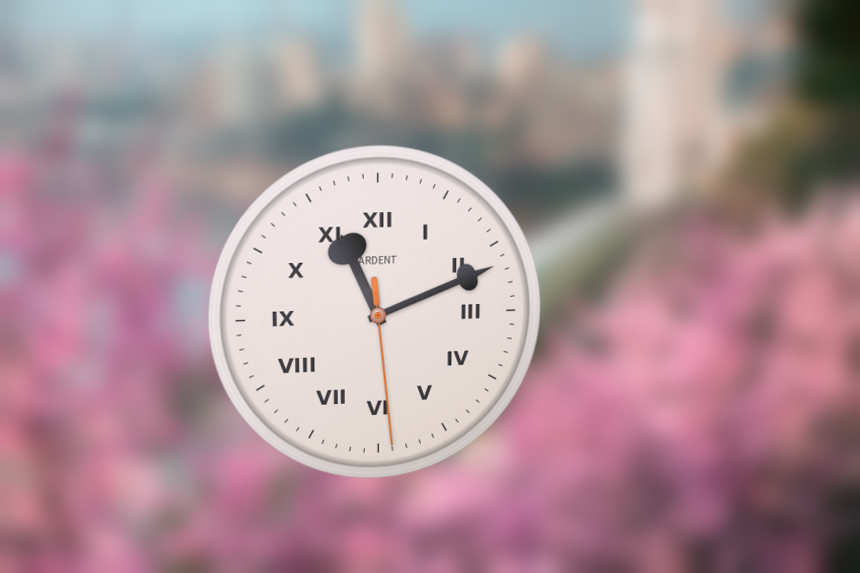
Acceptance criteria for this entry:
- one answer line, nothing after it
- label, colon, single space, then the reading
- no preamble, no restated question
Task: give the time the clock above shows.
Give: 11:11:29
